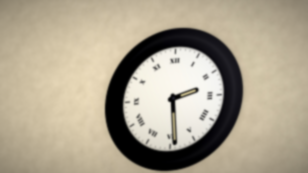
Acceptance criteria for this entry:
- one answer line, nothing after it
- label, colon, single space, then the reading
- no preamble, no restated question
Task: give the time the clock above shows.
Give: 2:29
